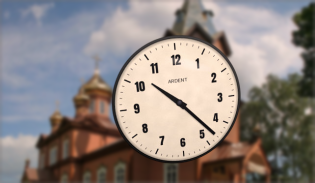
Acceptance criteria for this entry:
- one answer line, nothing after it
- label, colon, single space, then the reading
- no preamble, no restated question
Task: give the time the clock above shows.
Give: 10:23
